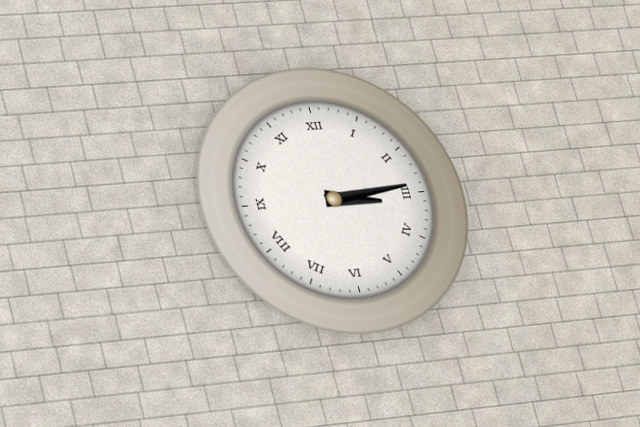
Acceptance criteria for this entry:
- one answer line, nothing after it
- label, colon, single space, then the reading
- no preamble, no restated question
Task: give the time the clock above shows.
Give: 3:14
